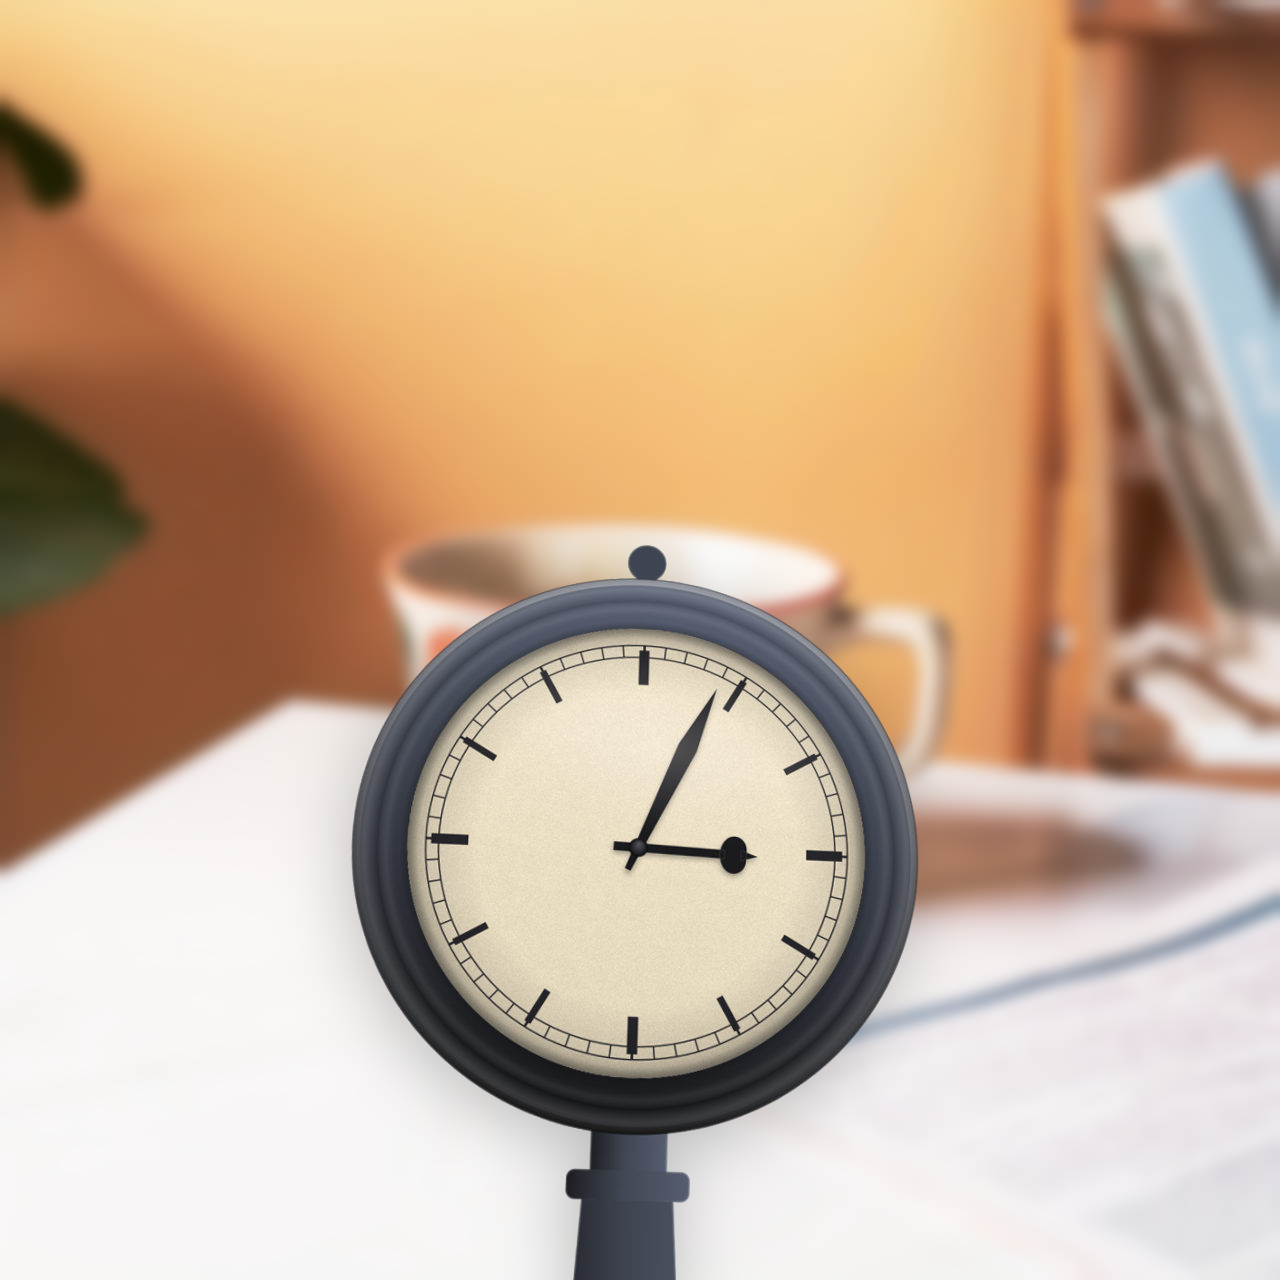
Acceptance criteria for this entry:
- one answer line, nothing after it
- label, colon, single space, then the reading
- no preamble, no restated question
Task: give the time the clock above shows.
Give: 3:04
